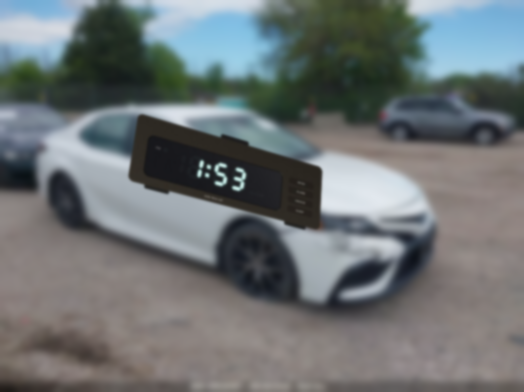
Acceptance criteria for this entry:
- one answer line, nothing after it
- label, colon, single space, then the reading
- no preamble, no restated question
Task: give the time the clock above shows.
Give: 1:53
